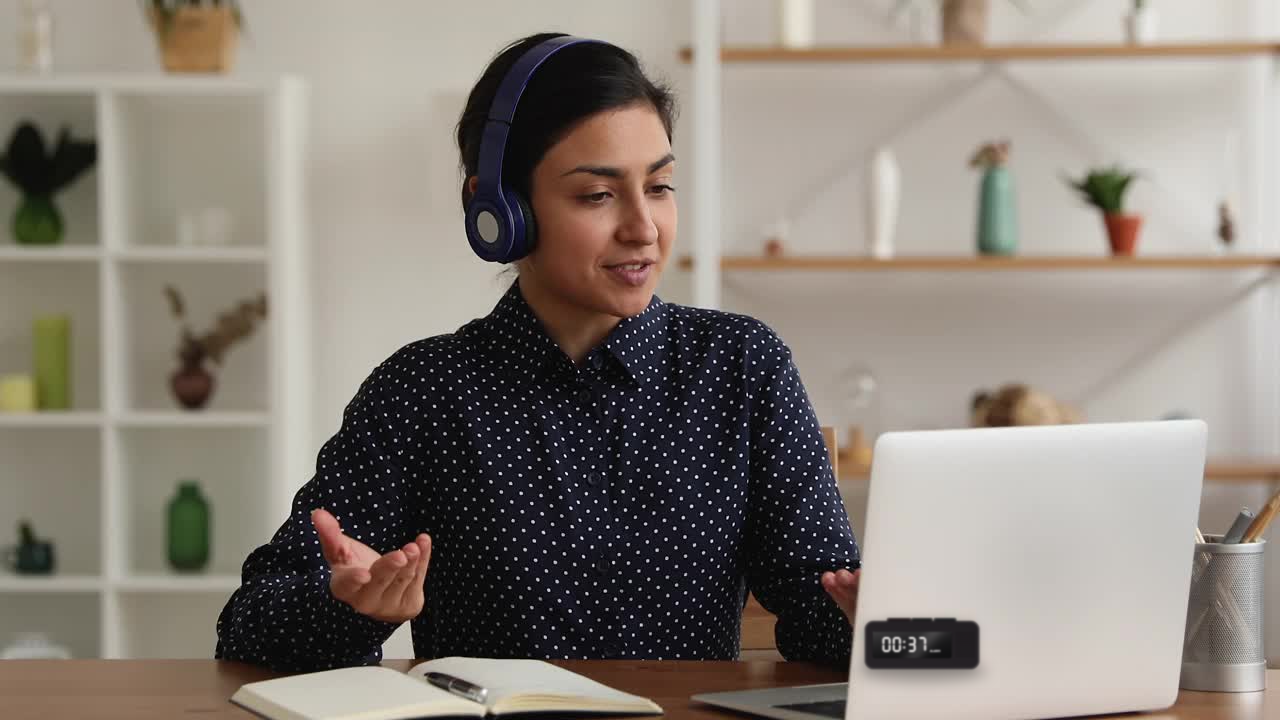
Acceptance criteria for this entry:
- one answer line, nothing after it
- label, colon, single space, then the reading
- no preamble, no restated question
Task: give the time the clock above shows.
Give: 0:37
